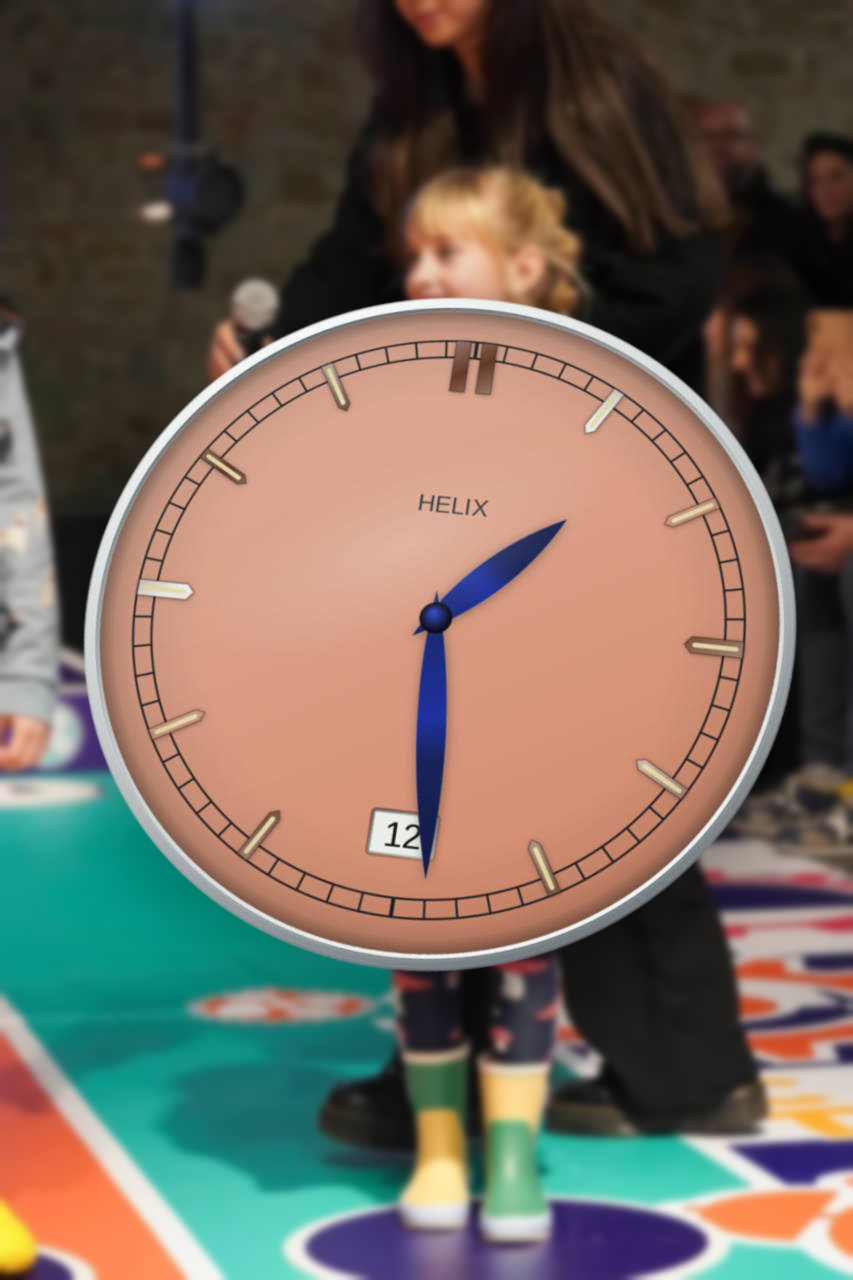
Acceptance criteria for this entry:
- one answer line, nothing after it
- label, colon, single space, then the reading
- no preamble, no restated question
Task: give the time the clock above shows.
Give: 1:29
